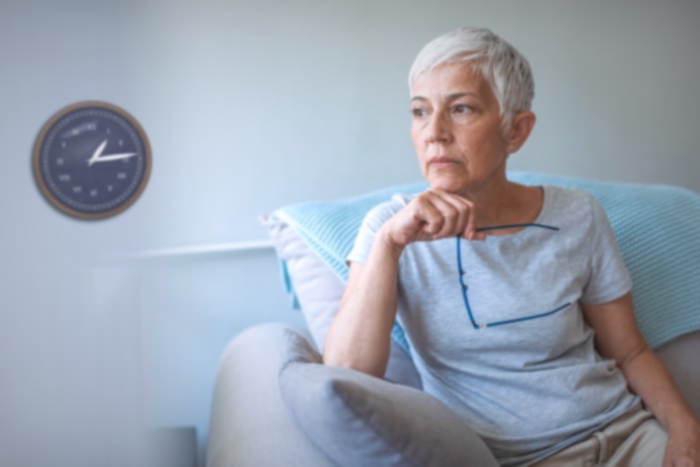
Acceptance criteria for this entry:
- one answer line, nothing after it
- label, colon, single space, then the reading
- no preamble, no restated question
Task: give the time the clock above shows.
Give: 1:14
